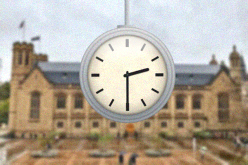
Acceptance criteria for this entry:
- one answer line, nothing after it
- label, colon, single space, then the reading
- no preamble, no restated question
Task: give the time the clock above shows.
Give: 2:30
